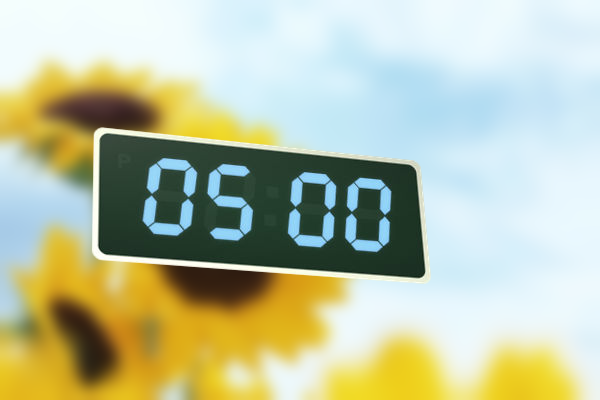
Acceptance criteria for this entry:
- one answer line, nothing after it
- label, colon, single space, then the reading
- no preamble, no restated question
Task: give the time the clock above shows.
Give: 5:00
